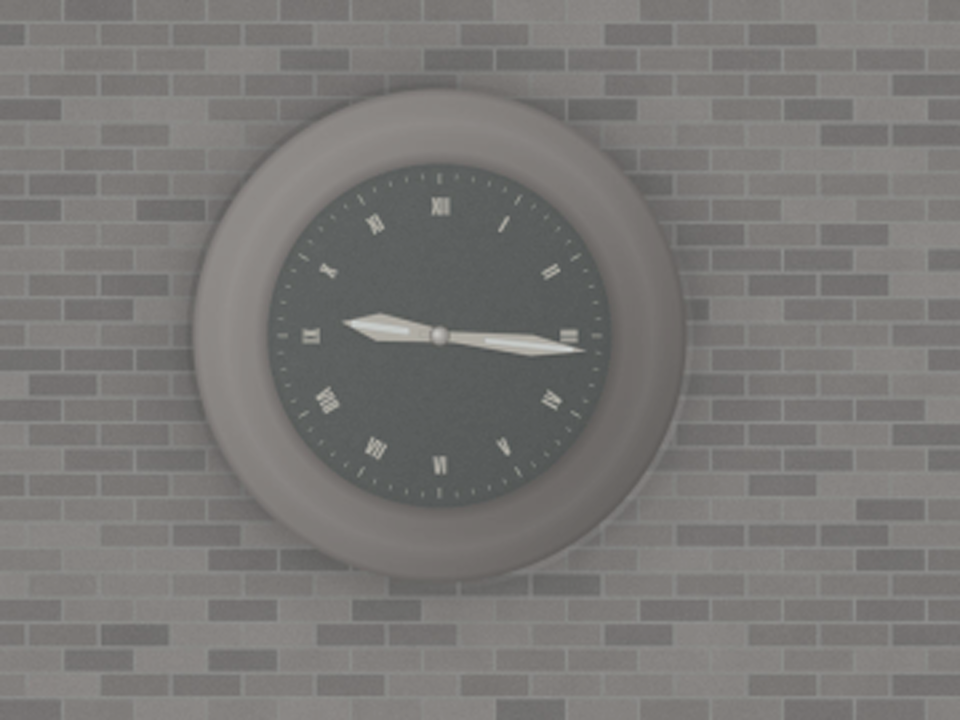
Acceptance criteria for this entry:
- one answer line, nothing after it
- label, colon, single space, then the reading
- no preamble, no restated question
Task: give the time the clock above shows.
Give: 9:16
